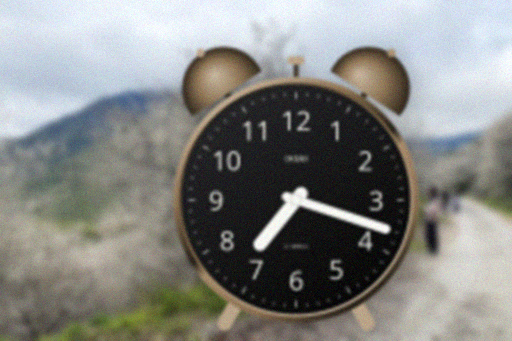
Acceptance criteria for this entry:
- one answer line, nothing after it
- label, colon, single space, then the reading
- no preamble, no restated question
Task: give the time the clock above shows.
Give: 7:18
